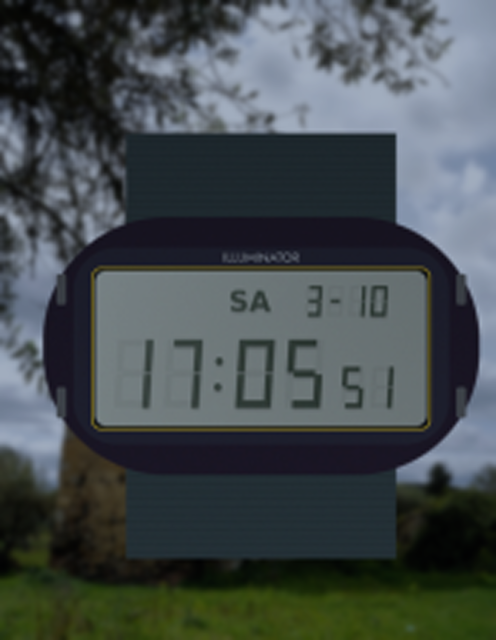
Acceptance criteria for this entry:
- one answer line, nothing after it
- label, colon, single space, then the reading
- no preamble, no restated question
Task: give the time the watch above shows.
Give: 17:05:51
